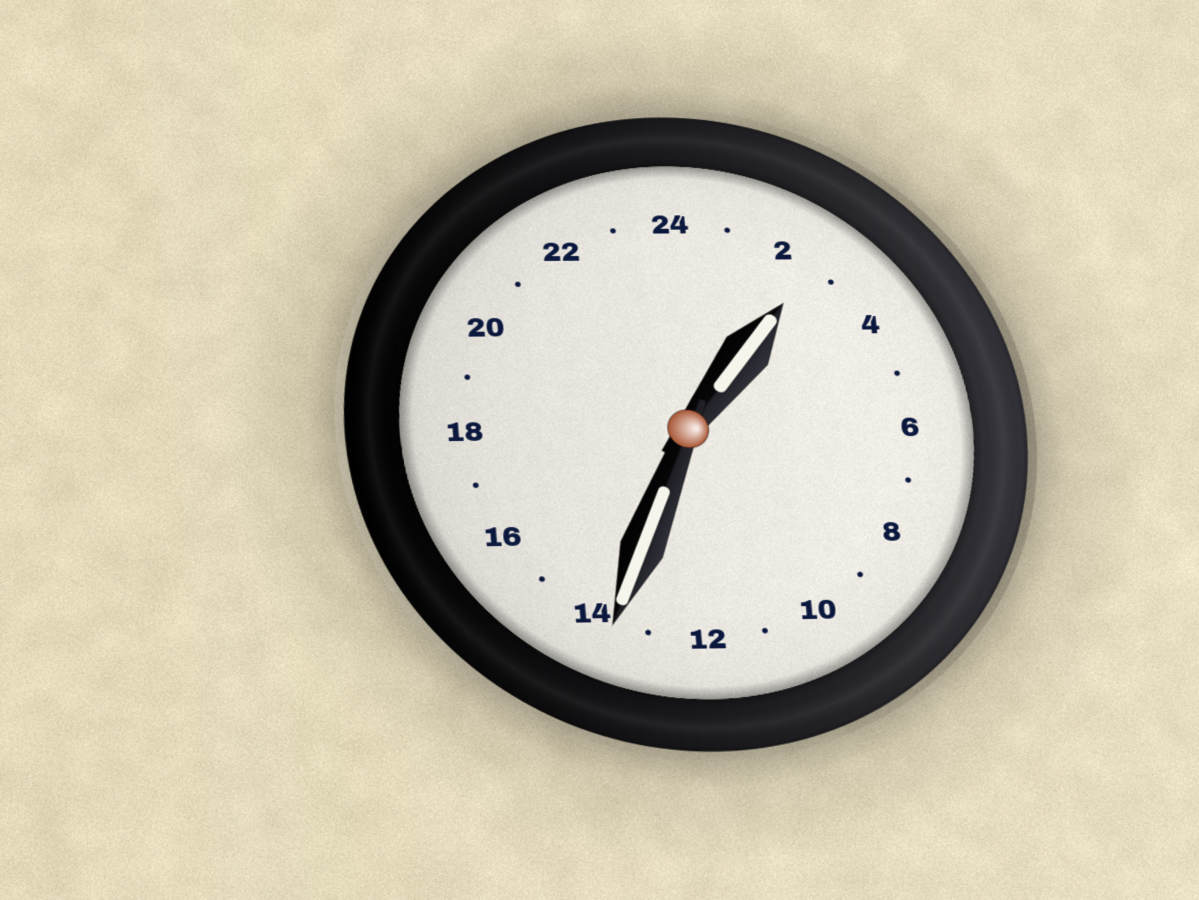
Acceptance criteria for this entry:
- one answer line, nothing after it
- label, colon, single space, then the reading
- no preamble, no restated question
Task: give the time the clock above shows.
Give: 2:34
